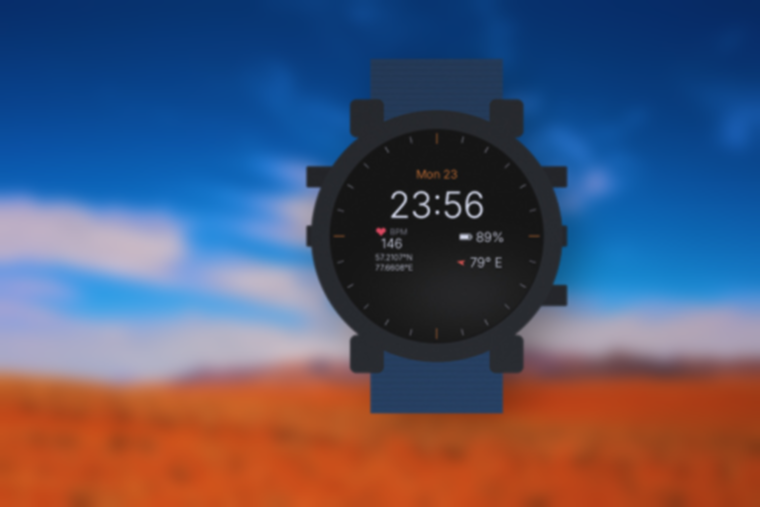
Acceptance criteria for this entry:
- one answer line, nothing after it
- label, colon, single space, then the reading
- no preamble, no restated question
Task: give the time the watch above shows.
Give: 23:56
